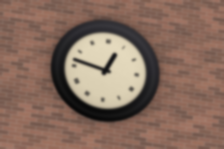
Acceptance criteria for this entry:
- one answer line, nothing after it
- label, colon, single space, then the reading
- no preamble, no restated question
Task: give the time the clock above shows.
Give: 12:47
